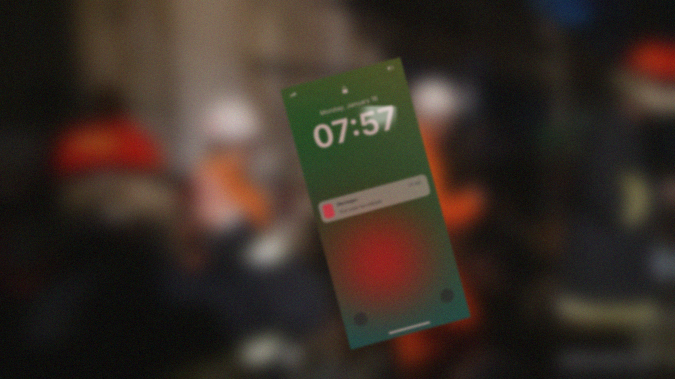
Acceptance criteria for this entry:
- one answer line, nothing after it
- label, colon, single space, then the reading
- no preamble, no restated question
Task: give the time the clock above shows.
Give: 7:57
